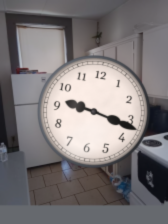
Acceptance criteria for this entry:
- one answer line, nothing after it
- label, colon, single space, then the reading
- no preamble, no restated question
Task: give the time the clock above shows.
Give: 9:17
